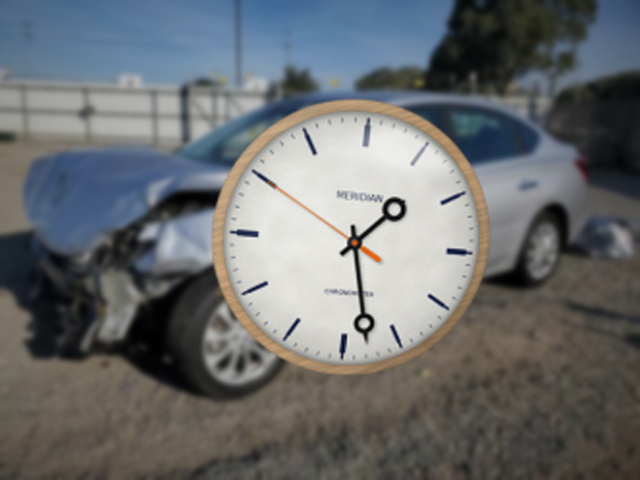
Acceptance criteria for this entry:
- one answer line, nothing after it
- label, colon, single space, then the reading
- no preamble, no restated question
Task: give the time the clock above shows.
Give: 1:27:50
